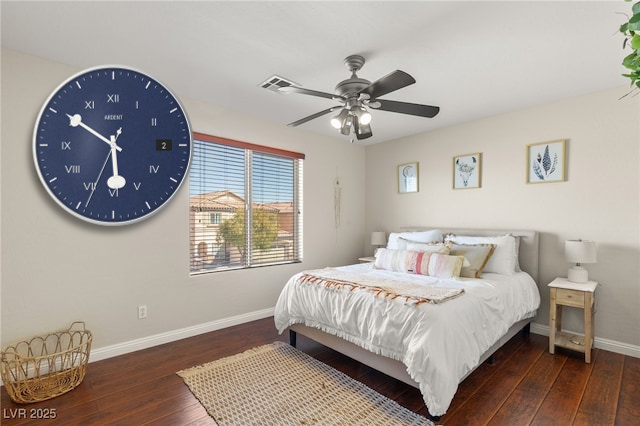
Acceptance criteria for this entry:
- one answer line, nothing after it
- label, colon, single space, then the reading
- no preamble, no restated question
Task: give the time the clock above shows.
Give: 5:50:34
